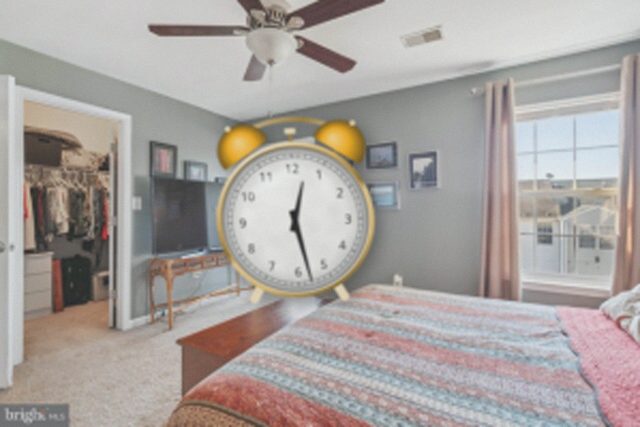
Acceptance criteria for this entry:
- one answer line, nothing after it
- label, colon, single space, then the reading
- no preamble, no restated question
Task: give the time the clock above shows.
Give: 12:28
